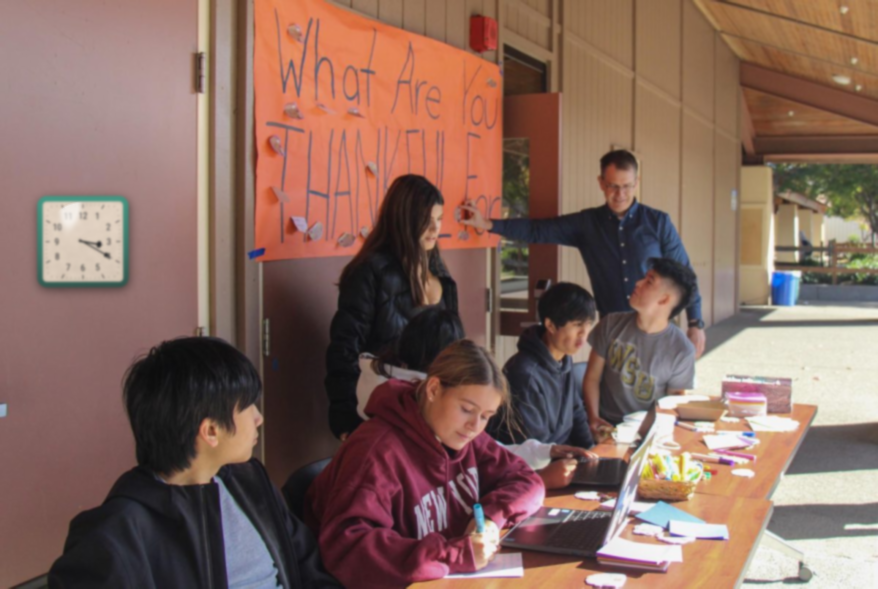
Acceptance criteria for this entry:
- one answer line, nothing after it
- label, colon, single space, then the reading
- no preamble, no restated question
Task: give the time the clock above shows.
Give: 3:20
